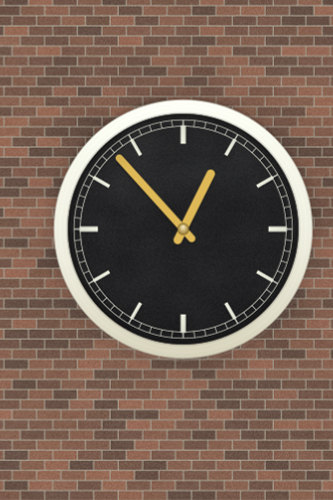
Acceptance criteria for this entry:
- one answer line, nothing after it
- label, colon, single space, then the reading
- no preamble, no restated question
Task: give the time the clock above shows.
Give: 12:53
